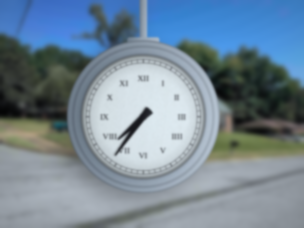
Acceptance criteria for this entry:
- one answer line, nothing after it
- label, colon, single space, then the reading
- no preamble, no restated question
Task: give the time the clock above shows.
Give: 7:36
